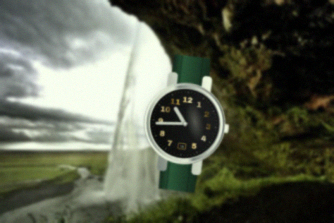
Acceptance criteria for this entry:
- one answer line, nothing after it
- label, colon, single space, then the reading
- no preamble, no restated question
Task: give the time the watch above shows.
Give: 10:44
